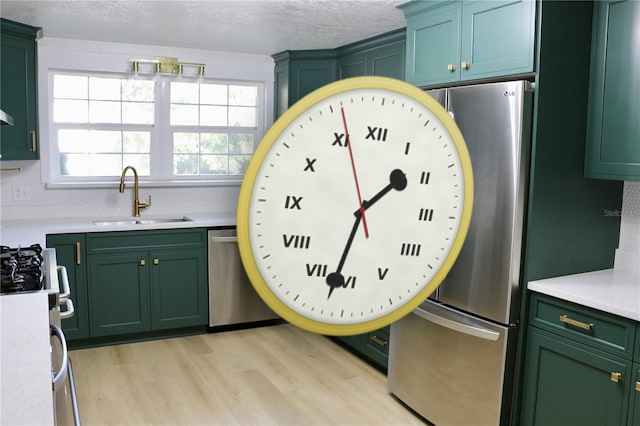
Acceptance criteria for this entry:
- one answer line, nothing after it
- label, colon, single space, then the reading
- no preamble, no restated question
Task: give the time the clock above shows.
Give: 1:31:56
